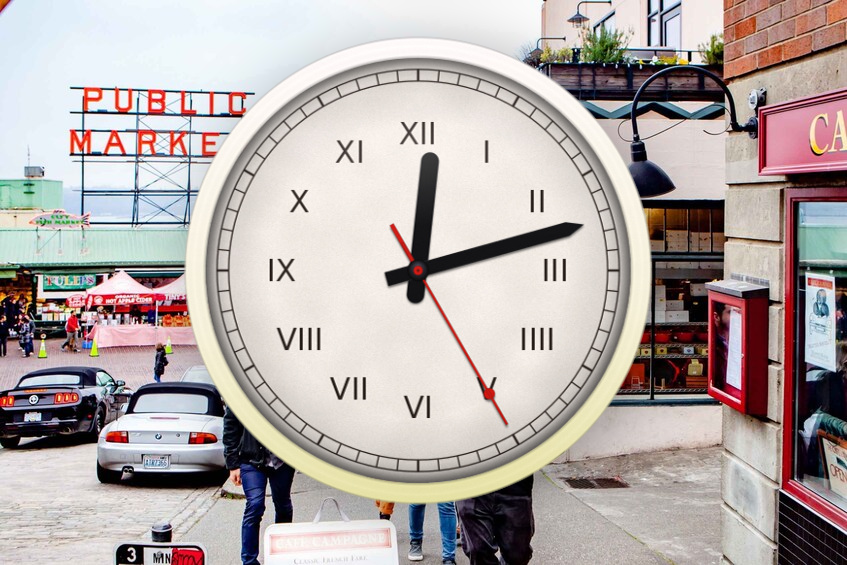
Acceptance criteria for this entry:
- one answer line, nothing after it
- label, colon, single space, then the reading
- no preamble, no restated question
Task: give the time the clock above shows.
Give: 12:12:25
